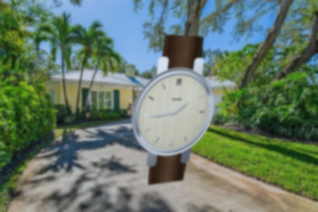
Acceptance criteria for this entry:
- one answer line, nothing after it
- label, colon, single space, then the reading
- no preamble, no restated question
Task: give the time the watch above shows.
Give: 1:44
